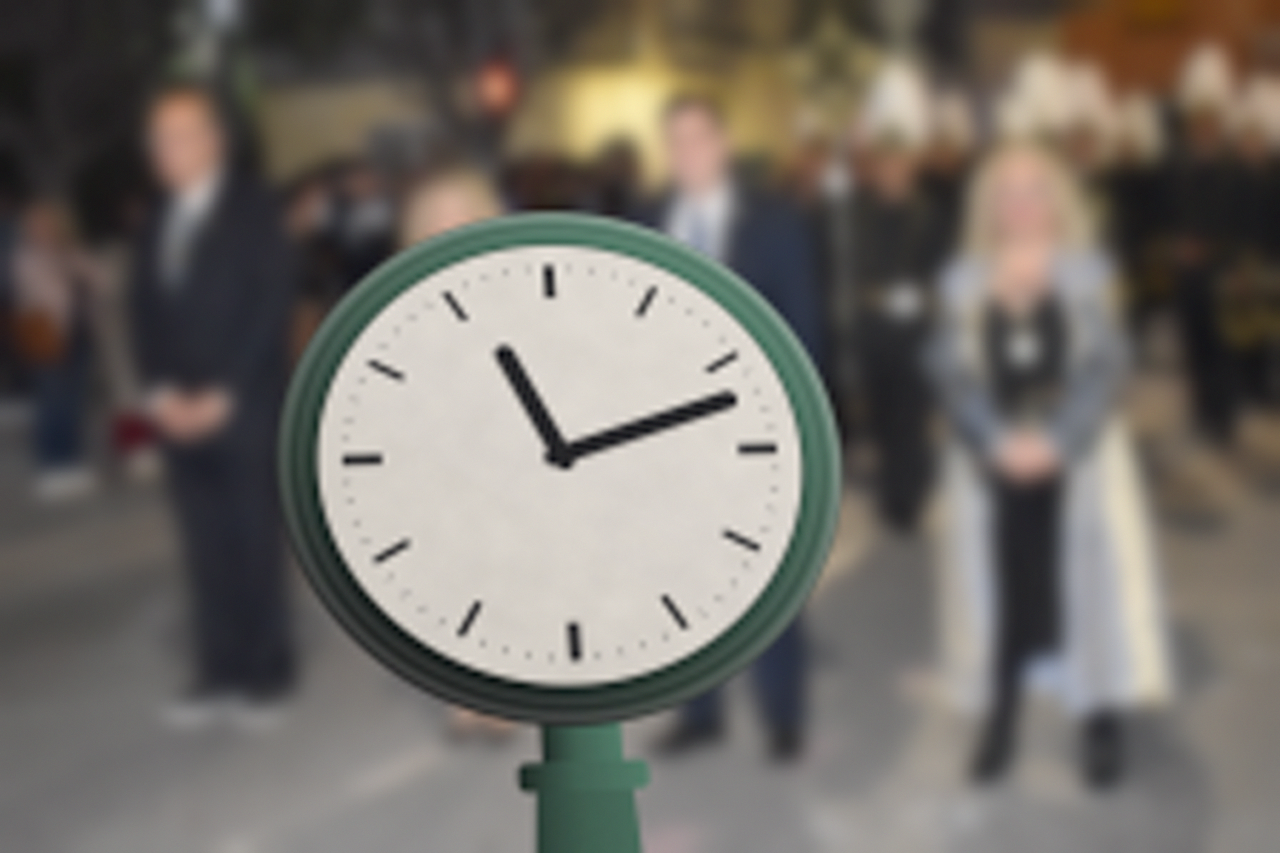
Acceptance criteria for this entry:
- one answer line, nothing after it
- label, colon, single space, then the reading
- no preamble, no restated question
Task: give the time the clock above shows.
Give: 11:12
